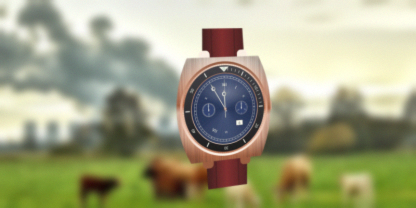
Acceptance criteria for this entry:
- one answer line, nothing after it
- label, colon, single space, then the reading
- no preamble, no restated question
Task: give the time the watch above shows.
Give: 11:55
